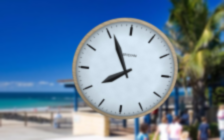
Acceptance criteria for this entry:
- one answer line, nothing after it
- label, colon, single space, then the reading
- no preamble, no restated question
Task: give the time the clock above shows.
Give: 7:56
